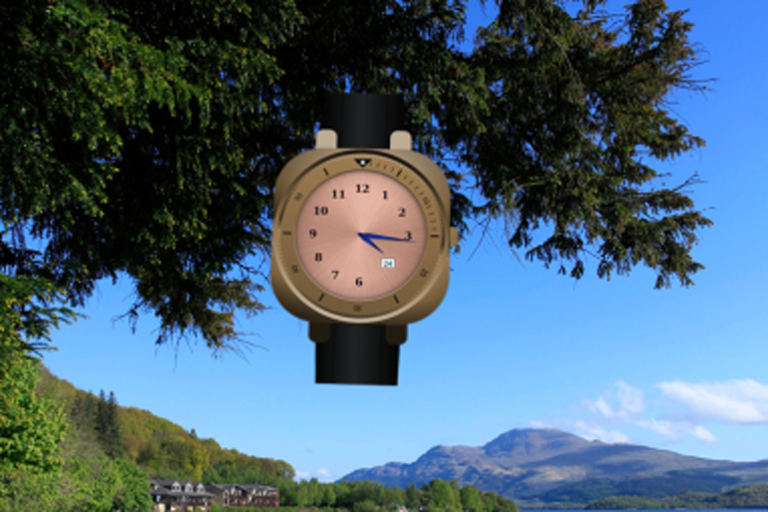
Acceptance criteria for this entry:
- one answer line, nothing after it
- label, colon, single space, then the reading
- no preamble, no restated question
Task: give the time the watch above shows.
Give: 4:16
